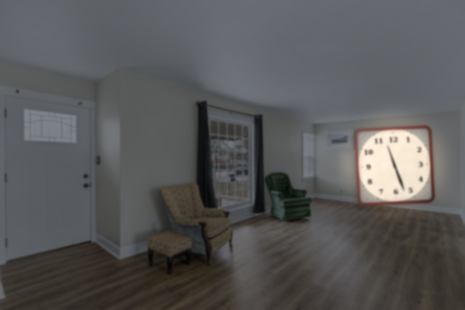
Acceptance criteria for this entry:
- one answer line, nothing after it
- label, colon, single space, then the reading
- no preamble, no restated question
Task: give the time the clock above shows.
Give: 11:27
